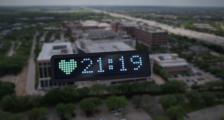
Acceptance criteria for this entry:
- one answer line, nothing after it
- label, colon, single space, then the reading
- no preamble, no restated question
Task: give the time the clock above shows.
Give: 21:19
